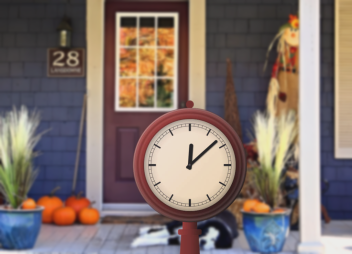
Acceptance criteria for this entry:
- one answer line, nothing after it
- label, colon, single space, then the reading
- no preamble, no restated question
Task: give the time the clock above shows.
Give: 12:08
